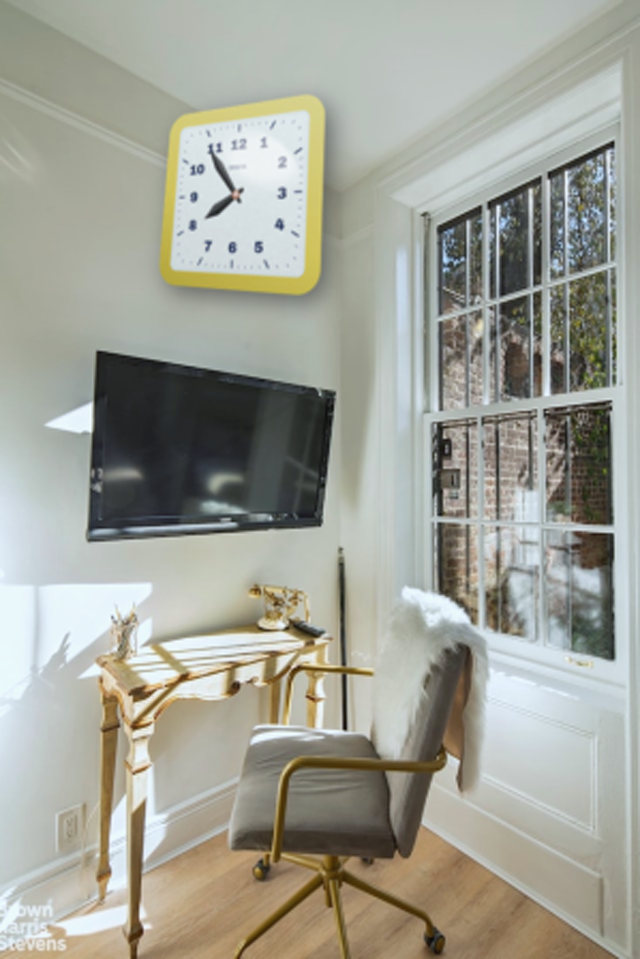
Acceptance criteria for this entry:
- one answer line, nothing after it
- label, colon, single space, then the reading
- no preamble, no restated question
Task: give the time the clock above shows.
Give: 7:54
